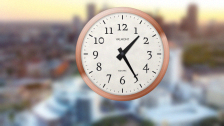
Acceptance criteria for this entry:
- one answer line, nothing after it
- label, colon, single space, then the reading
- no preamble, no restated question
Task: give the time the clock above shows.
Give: 1:25
